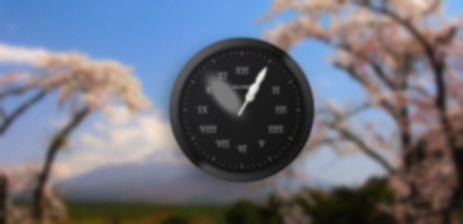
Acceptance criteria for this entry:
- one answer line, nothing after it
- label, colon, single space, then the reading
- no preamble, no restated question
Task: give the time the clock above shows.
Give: 1:05
